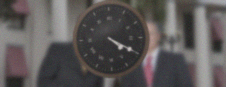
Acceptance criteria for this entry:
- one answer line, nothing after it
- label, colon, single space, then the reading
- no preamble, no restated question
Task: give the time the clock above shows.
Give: 4:20
